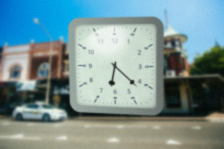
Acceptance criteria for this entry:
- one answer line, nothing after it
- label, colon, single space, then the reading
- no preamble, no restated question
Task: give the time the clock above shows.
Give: 6:22
